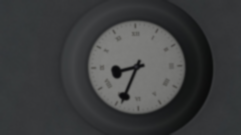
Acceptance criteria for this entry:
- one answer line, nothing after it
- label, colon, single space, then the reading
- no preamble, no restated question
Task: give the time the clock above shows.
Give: 8:34
